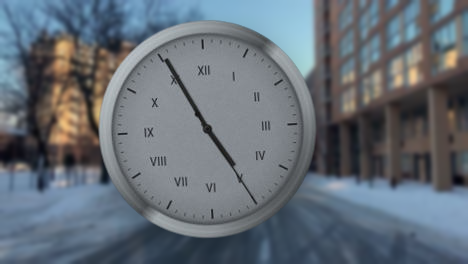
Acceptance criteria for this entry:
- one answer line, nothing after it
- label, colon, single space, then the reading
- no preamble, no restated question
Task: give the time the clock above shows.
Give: 4:55:25
